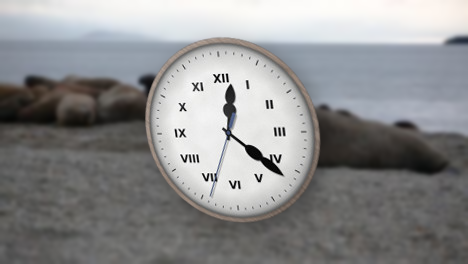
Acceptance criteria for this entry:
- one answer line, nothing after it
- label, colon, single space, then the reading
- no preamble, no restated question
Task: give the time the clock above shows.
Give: 12:21:34
